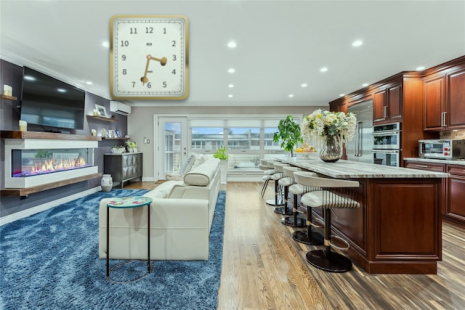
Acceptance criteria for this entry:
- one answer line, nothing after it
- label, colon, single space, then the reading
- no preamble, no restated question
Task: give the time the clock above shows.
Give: 3:32
